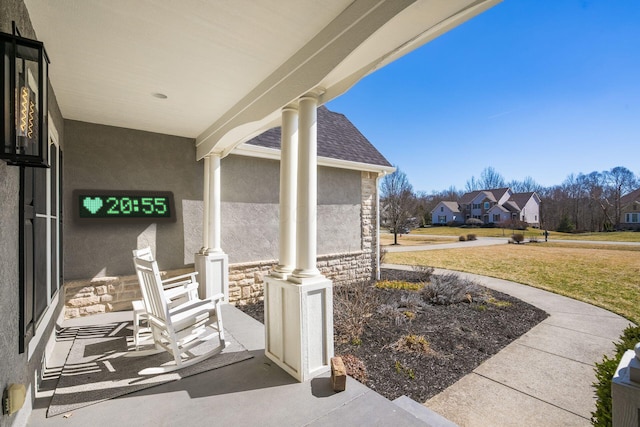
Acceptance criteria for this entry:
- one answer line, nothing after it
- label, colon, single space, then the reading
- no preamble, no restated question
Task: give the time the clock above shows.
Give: 20:55
